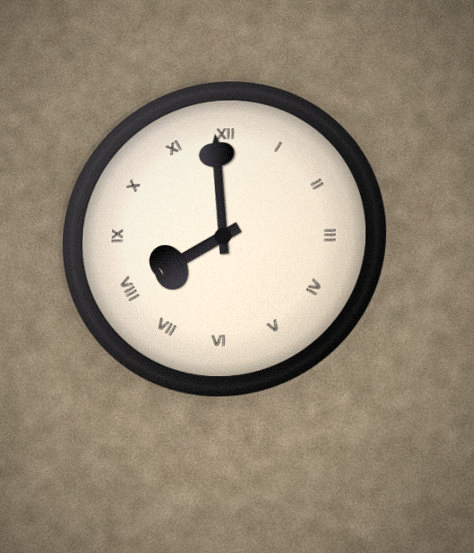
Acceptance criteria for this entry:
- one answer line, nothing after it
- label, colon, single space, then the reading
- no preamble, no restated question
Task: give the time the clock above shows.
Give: 7:59
